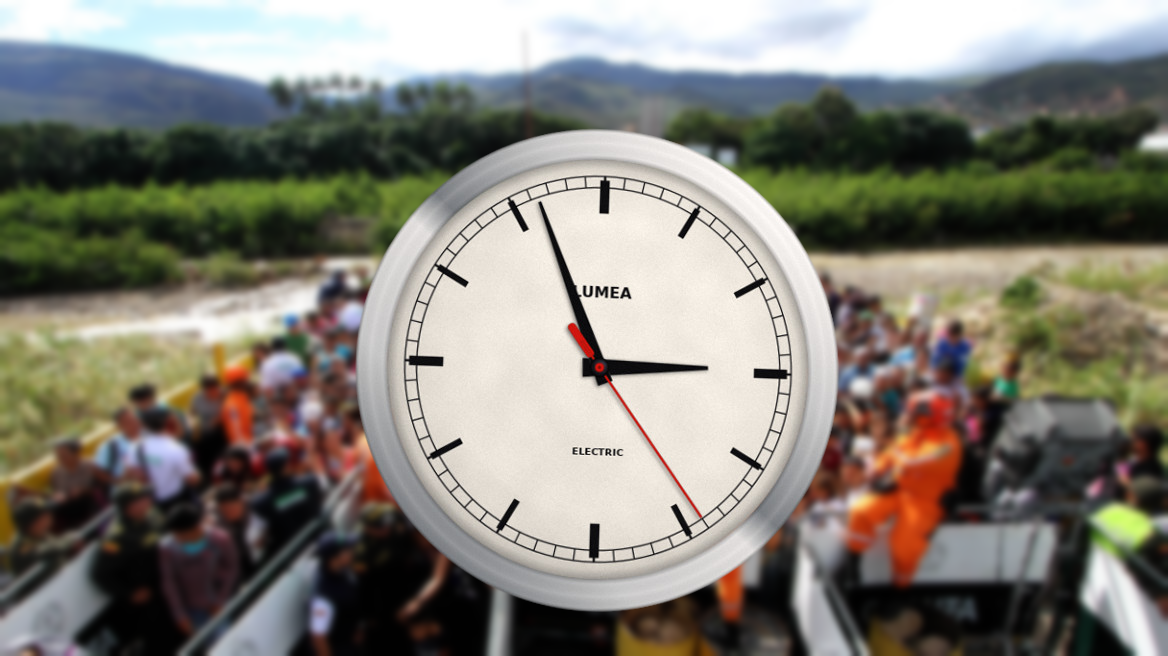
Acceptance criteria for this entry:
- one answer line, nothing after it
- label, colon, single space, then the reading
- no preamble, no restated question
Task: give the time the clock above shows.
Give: 2:56:24
